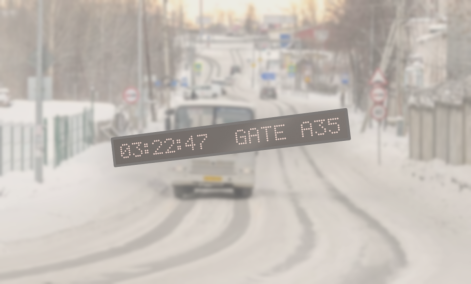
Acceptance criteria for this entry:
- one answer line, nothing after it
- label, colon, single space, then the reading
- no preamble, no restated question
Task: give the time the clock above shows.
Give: 3:22:47
